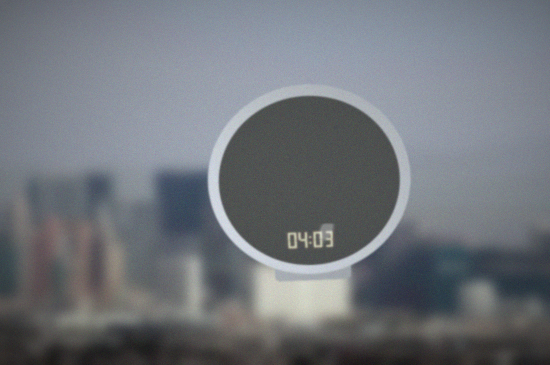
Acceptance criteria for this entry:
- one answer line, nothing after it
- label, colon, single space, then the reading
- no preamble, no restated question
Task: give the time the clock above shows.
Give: 4:03
